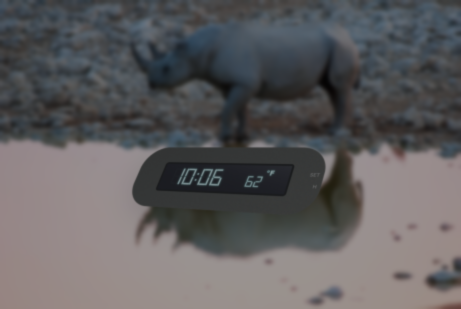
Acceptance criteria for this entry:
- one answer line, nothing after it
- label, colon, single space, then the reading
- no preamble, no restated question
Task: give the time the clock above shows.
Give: 10:06
